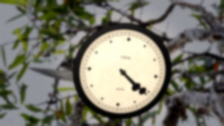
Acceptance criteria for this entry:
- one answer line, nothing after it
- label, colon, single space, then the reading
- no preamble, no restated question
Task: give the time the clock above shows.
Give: 4:21
